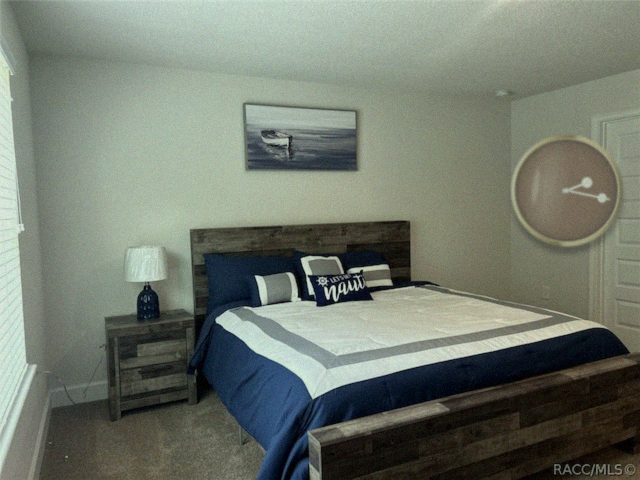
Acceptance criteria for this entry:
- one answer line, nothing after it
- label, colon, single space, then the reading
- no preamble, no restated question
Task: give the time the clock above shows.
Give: 2:17
